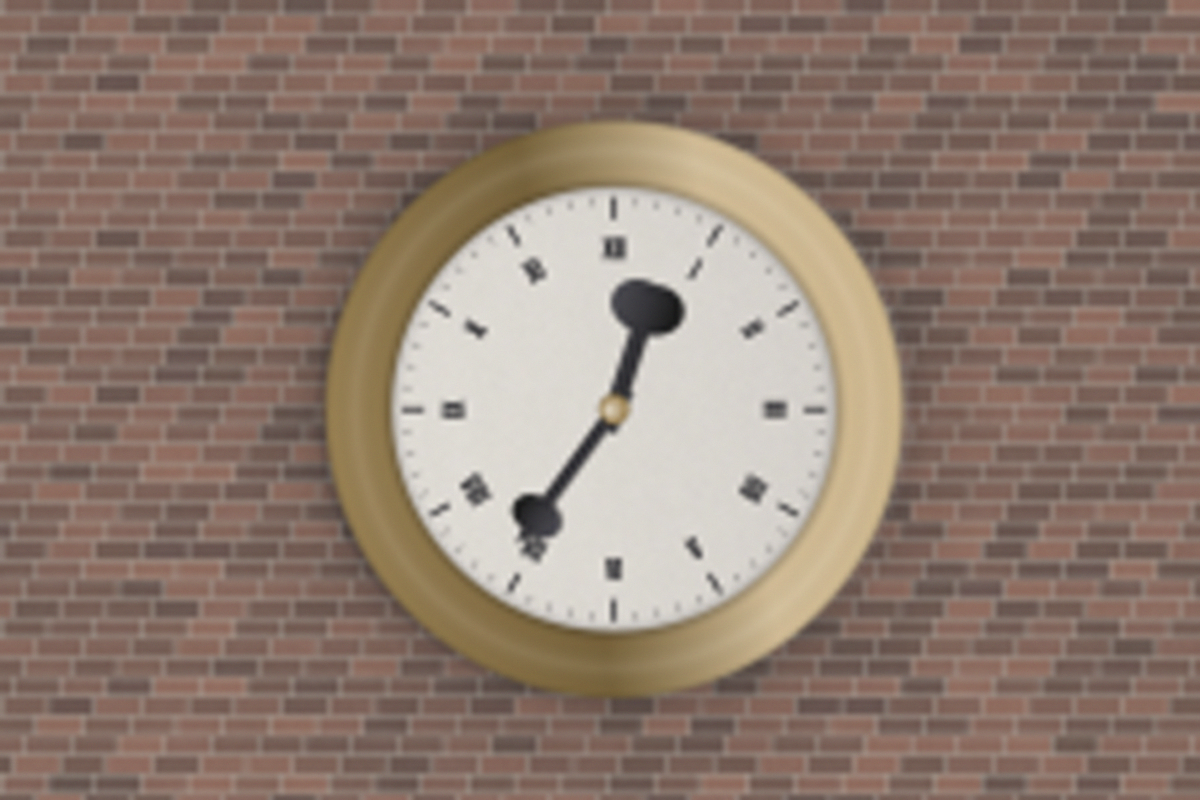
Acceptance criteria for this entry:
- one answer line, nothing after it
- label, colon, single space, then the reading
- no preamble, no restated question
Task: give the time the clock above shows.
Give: 12:36
